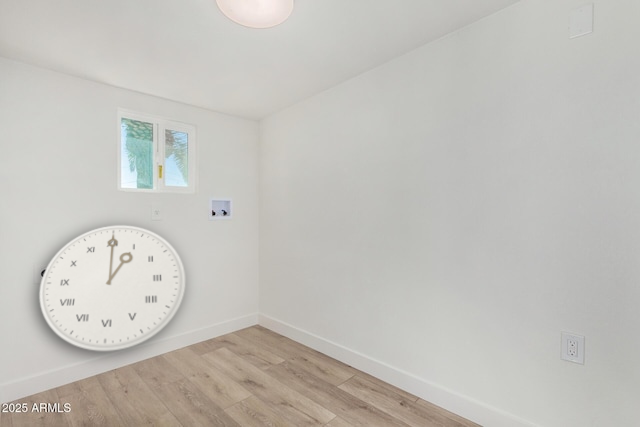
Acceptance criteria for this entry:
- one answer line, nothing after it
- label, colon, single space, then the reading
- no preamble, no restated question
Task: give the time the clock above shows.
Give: 1:00
